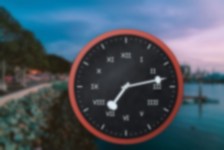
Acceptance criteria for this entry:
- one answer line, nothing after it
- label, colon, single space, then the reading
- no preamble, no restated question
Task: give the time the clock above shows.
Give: 7:13
